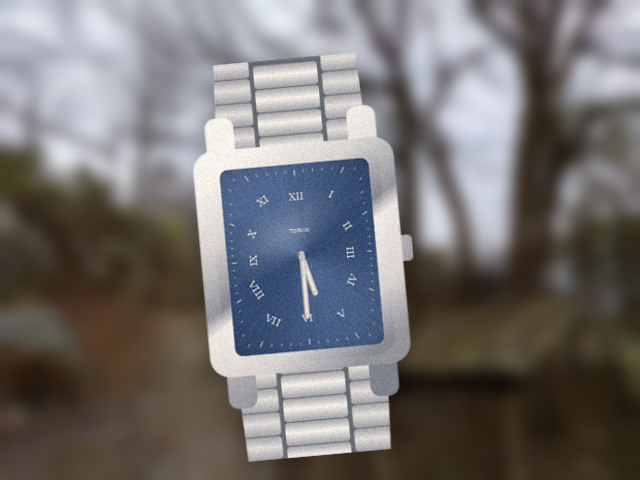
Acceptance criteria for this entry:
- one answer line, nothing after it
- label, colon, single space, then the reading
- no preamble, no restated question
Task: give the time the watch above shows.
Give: 5:30
